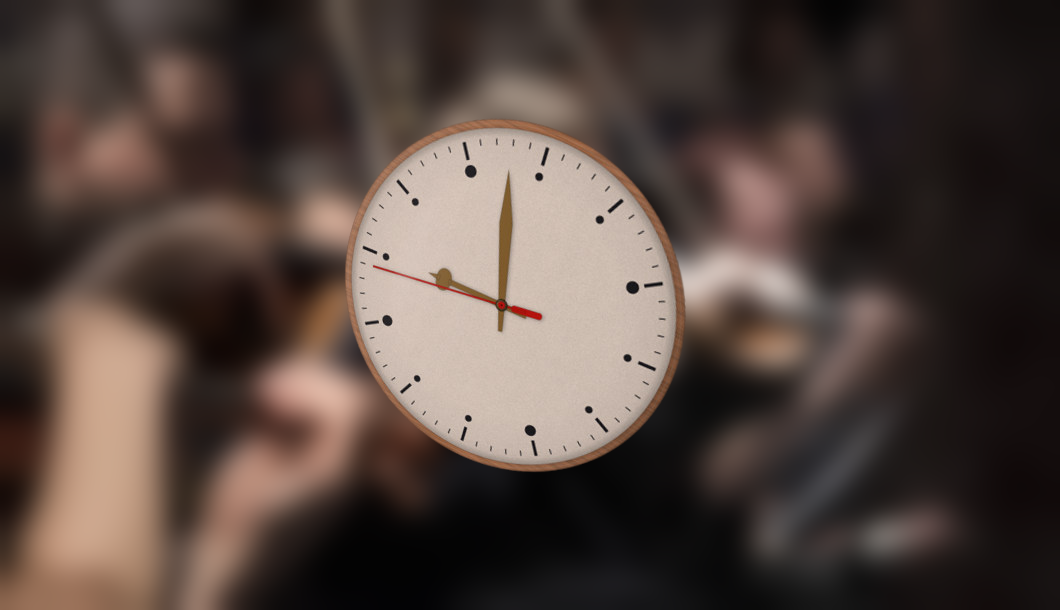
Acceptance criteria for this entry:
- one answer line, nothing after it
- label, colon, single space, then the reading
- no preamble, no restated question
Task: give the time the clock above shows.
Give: 10:02:49
